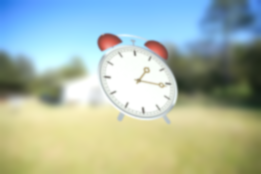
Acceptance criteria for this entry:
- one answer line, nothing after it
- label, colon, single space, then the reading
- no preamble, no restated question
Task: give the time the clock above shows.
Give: 1:16
